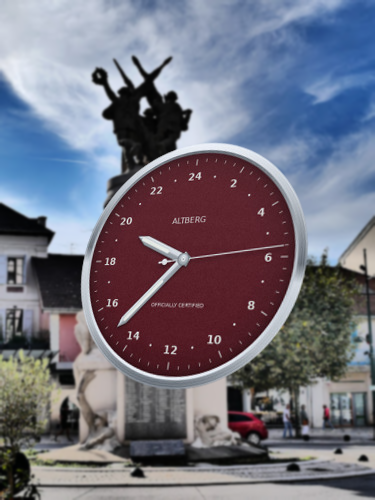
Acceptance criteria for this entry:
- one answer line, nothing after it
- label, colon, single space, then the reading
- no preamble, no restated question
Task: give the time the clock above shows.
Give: 19:37:14
